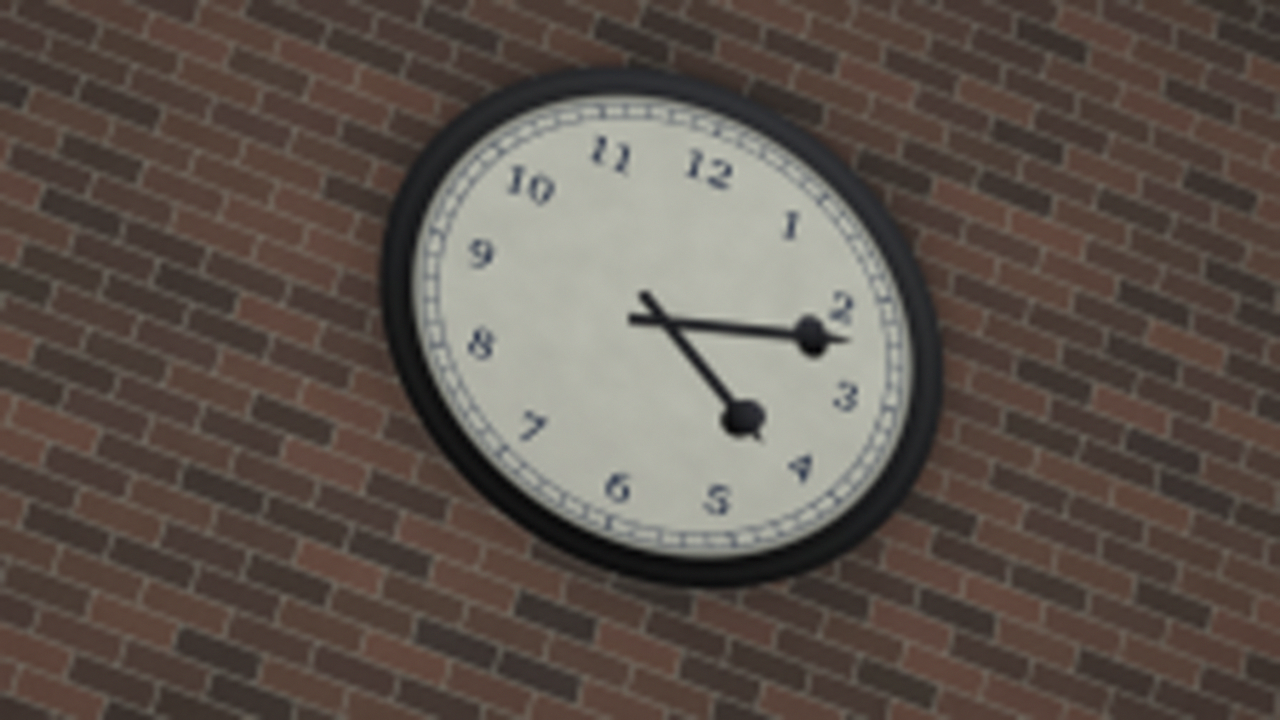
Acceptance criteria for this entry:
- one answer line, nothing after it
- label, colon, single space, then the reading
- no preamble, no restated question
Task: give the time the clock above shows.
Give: 4:12
